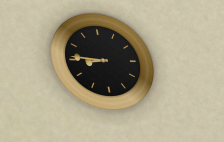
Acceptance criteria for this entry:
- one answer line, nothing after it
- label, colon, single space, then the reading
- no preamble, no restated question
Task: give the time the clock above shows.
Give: 8:46
